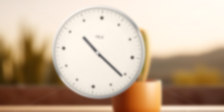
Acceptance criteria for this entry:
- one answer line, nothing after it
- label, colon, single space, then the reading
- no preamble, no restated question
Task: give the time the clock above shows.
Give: 10:21
